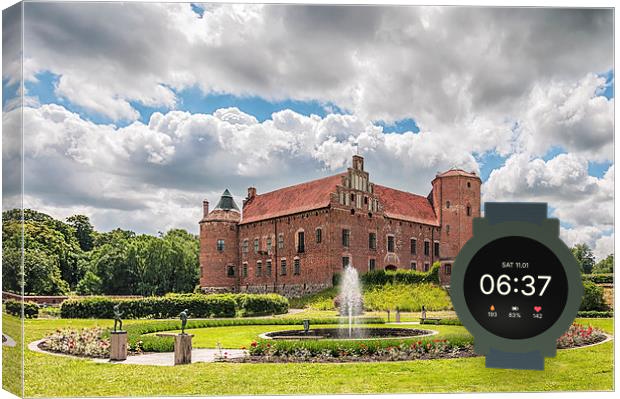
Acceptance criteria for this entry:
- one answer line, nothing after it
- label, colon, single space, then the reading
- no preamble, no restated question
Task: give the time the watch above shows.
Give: 6:37
